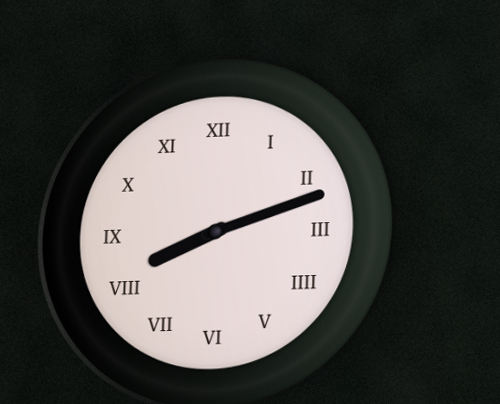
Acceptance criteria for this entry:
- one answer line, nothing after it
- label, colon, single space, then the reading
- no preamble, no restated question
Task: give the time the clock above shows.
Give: 8:12
